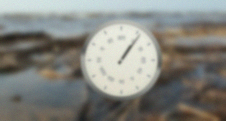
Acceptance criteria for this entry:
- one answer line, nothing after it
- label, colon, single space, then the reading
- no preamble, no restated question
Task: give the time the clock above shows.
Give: 1:06
